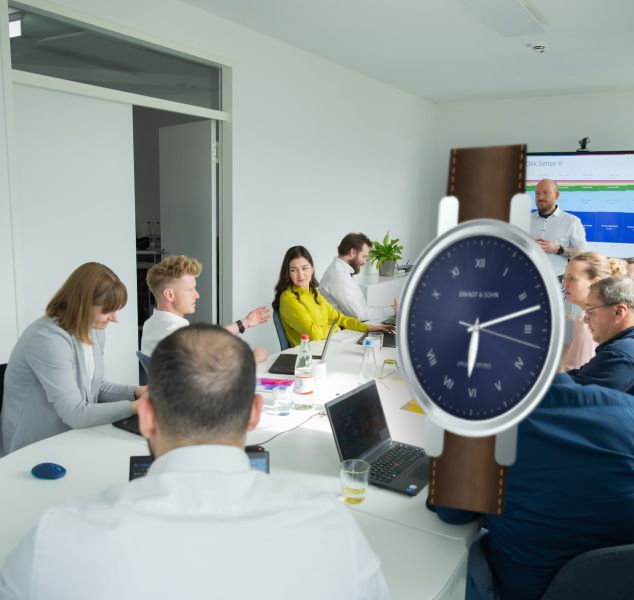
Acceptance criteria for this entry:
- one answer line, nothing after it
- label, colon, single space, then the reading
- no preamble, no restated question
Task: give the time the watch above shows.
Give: 6:12:17
